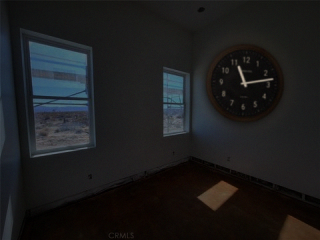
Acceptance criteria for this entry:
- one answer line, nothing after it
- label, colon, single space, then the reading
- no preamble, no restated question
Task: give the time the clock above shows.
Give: 11:13
